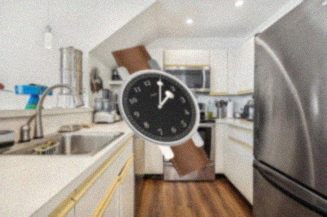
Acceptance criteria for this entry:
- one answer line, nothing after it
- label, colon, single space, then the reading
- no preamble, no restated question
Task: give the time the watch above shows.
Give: 2:05
